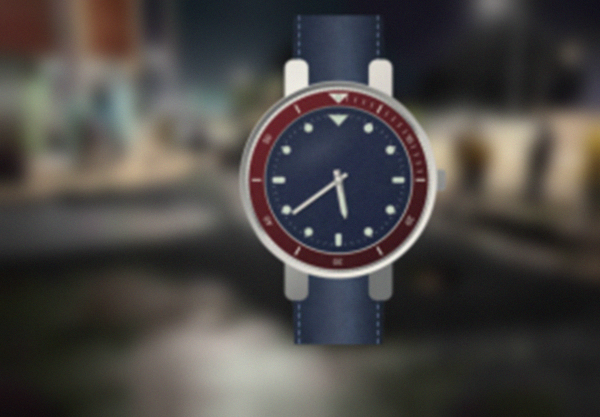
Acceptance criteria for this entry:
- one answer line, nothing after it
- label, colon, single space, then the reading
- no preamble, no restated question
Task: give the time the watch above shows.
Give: 5:39
